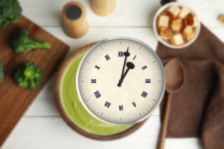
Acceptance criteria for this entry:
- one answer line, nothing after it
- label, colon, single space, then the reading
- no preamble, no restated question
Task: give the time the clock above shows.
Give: 1:02
